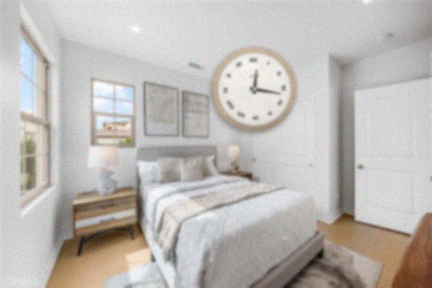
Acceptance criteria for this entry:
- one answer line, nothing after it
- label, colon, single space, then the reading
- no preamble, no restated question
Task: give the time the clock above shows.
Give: 12:17
